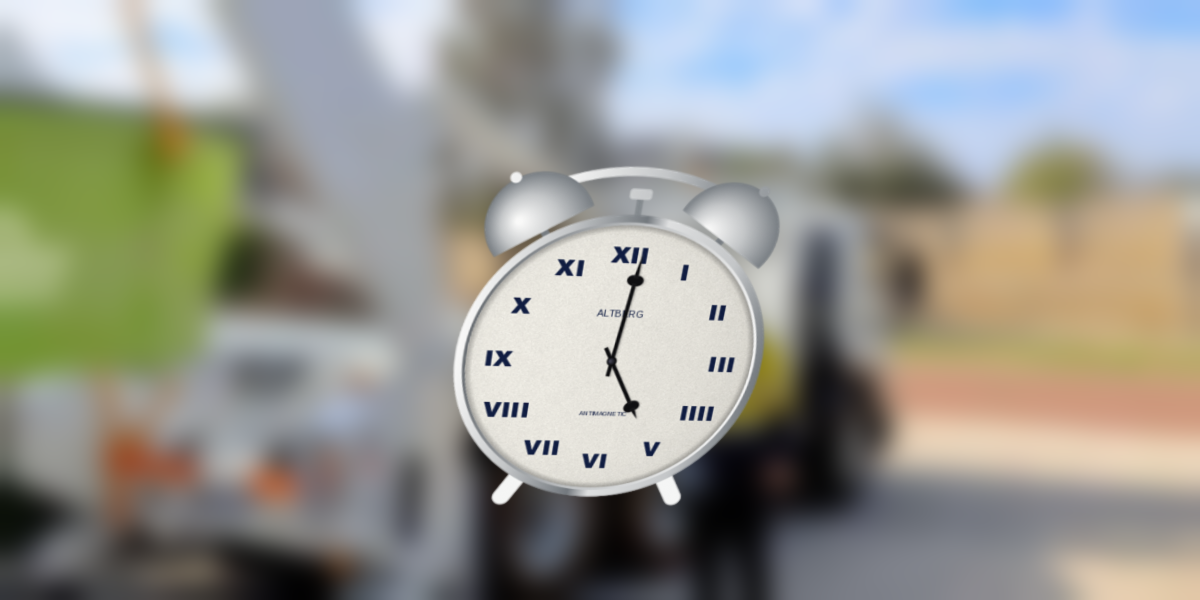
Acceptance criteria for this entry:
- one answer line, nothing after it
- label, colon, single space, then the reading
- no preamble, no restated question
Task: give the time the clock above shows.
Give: 5:01
